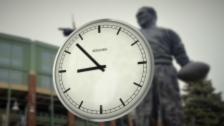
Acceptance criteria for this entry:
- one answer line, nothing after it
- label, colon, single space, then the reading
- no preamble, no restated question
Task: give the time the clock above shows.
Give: 8:53
